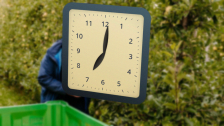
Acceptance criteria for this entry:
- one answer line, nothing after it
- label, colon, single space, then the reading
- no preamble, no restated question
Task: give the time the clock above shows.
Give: 7:01
